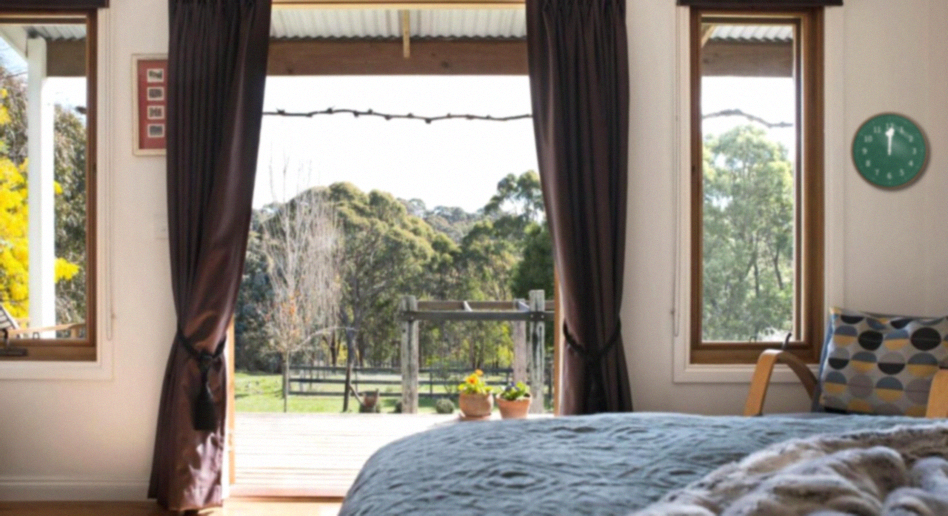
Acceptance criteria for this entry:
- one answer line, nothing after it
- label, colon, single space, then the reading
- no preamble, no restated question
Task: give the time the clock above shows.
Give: 12:01
